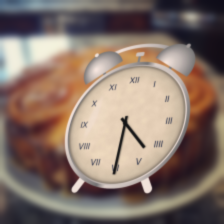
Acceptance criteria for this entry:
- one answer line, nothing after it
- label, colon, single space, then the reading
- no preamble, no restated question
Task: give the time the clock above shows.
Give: 4:30
